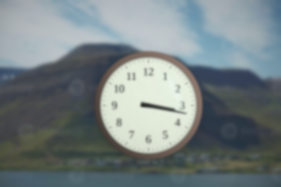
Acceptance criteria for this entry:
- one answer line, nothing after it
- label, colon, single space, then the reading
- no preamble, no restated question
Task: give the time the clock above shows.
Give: 3:17
